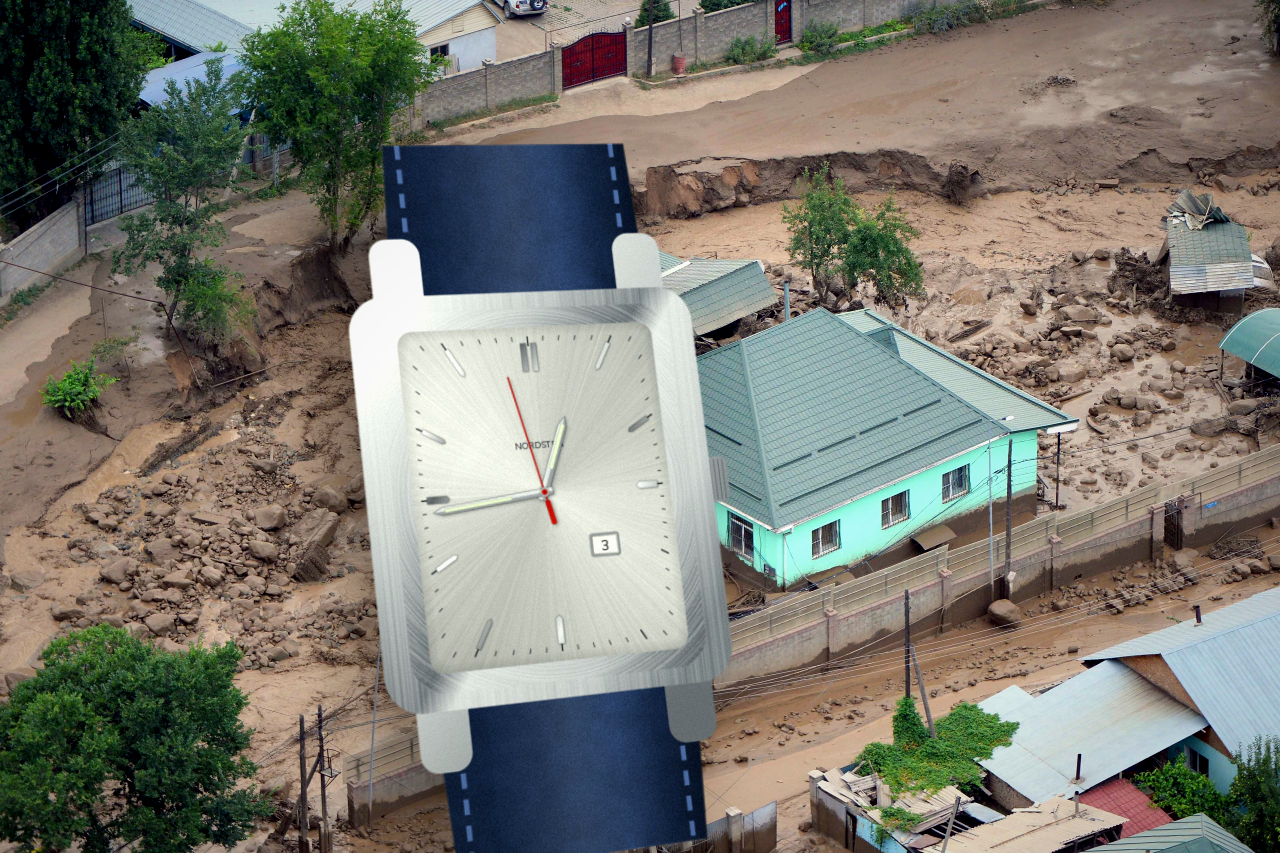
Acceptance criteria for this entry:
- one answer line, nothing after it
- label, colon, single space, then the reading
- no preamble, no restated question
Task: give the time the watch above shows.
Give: 12:43:58
